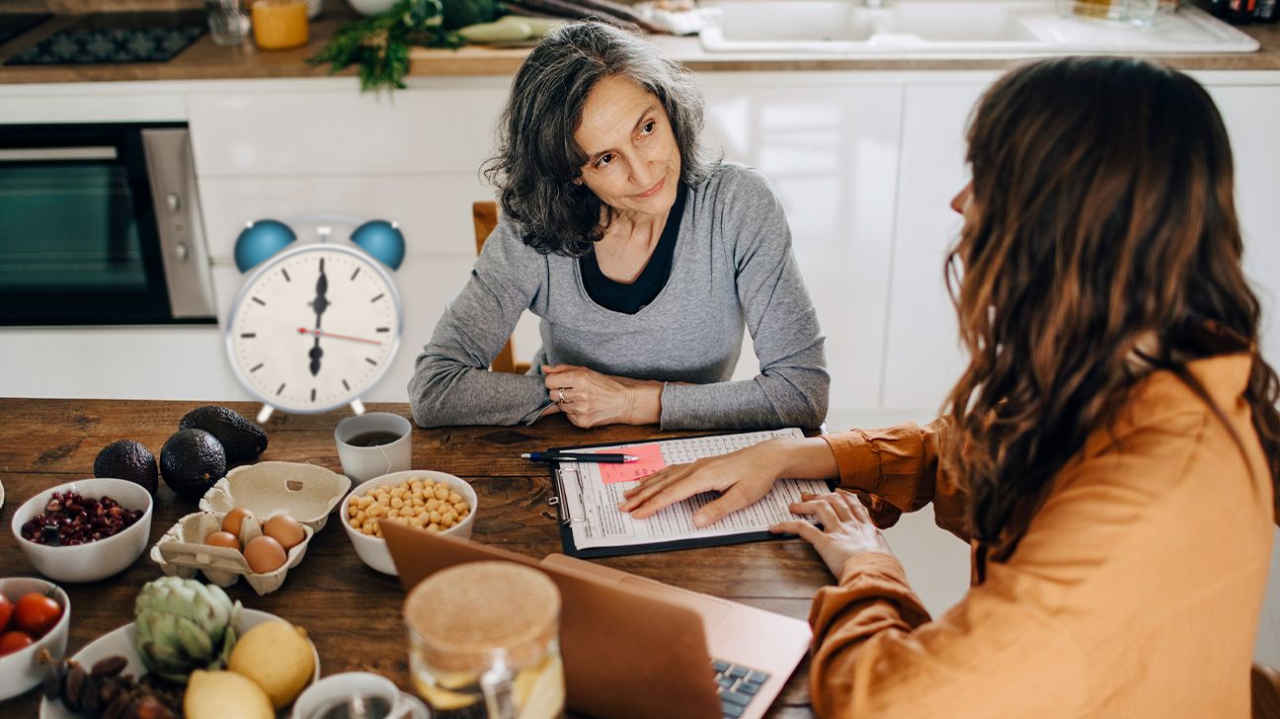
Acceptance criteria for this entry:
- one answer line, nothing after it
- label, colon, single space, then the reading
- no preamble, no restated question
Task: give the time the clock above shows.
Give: 6:00:17
